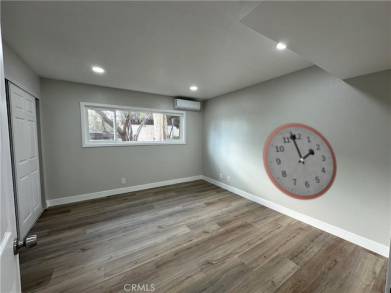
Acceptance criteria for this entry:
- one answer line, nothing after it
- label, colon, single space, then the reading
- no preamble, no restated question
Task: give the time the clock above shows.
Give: 1:58
